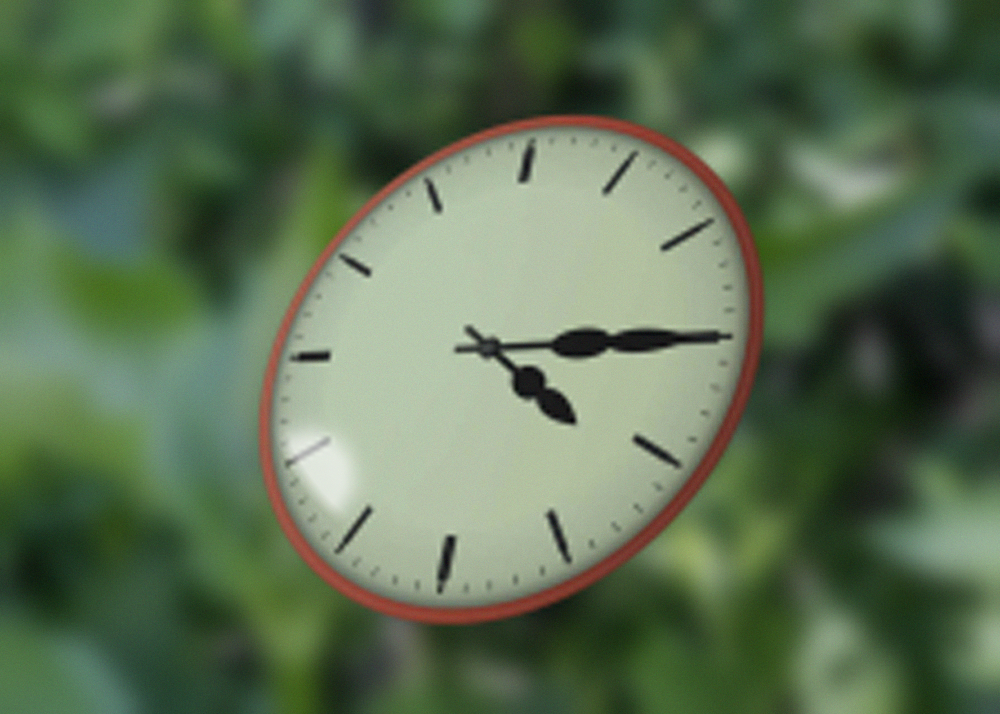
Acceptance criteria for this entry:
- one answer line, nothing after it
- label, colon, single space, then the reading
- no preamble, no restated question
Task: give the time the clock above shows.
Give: 4:15
